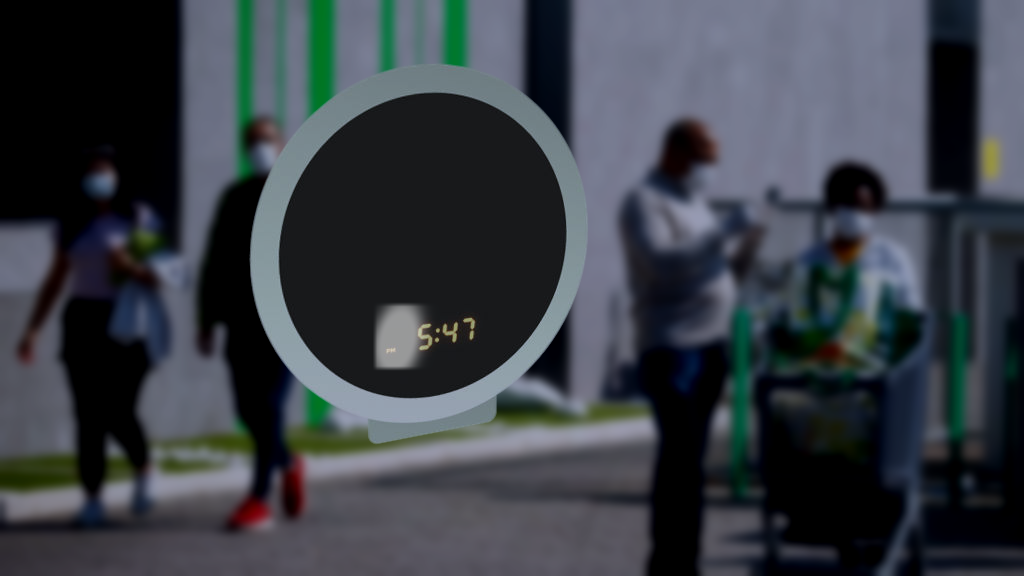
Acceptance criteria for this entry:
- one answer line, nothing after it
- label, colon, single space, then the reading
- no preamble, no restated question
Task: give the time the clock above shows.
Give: 5:47
